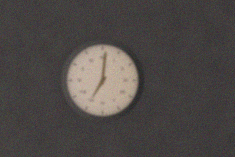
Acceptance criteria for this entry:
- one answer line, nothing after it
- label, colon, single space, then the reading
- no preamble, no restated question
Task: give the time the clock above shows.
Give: 7:01
